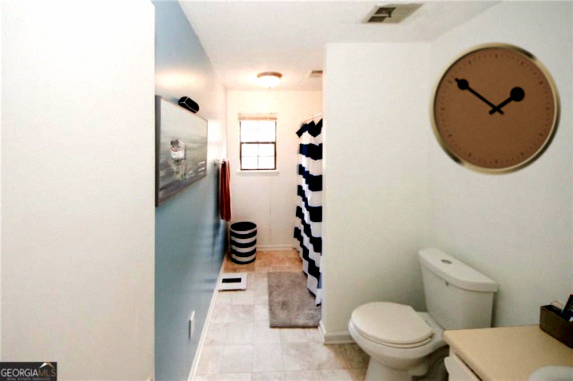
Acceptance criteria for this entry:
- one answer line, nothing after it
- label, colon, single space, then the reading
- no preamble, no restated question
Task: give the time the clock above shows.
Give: 1:51
